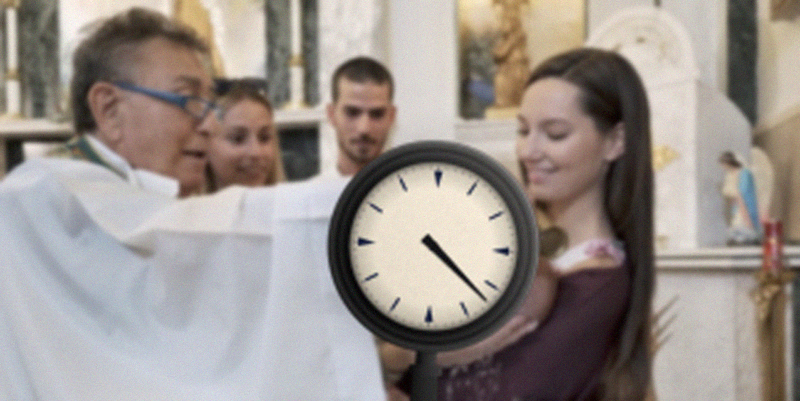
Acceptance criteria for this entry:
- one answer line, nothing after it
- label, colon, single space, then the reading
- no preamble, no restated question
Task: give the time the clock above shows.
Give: 4:22
